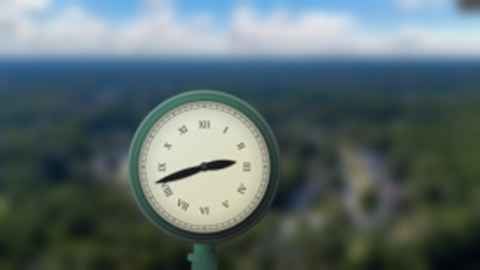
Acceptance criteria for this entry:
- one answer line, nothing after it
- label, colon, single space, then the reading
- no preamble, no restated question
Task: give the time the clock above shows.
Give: 2:42
